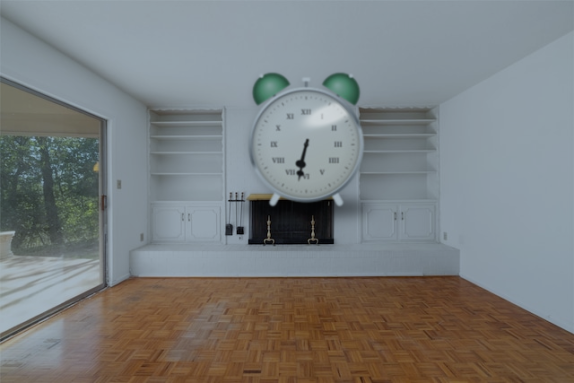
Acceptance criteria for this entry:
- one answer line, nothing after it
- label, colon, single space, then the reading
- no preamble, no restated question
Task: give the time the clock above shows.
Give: 6:32
